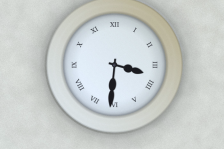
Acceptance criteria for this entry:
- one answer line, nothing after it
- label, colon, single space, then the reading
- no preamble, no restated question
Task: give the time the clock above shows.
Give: 3:31
